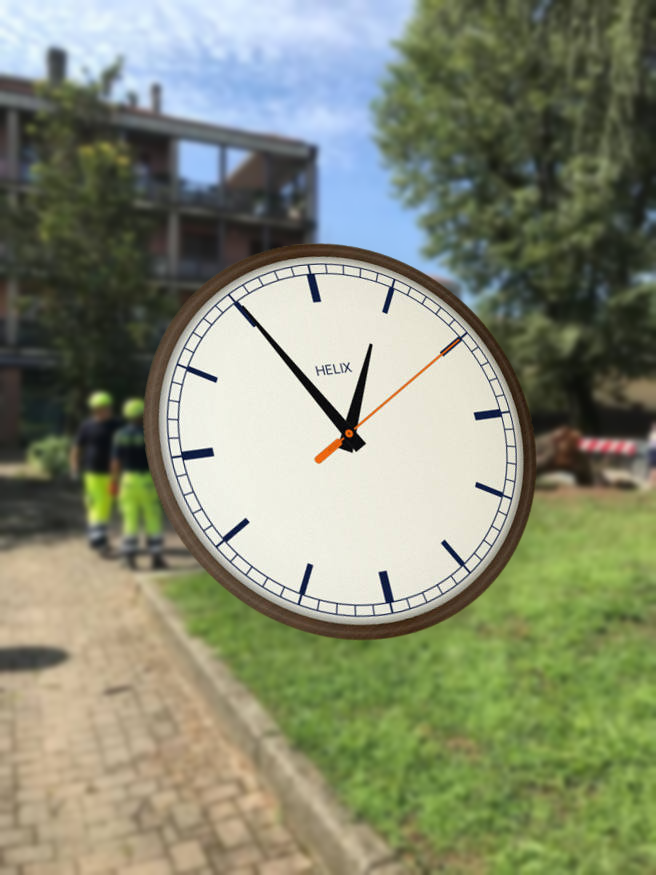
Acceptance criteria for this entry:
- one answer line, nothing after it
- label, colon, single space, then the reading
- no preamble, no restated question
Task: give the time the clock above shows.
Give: 12:55:10
